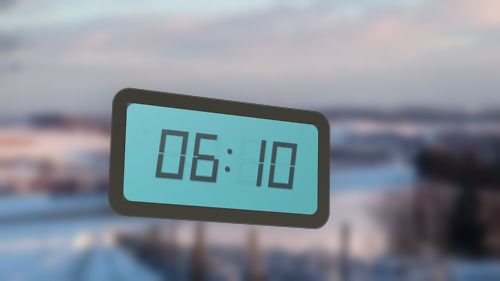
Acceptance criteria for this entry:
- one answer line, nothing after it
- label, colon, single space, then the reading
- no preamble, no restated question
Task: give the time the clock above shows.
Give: 6:10
